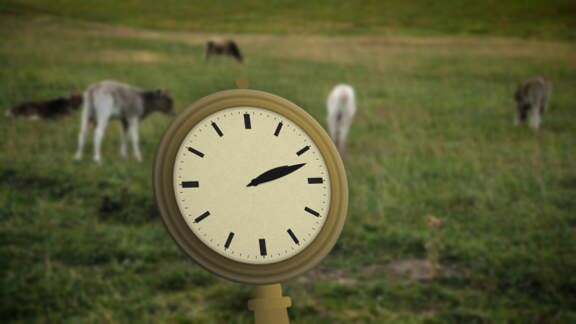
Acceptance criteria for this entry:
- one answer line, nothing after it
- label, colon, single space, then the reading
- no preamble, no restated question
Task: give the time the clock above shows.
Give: 2:12
